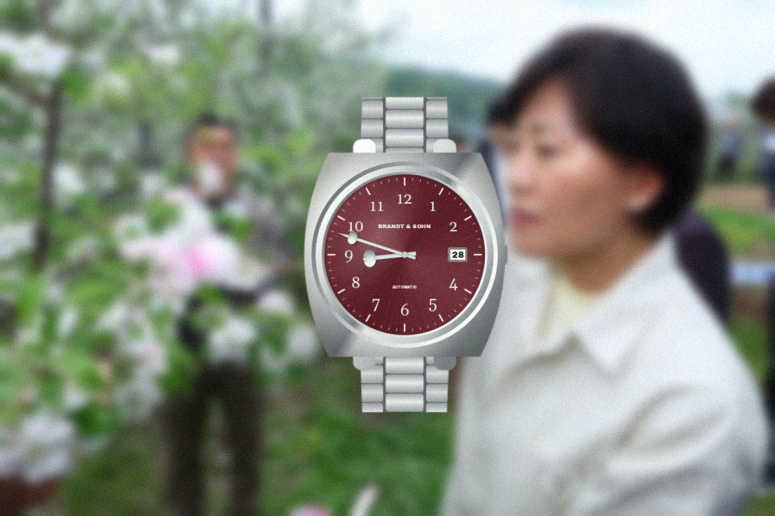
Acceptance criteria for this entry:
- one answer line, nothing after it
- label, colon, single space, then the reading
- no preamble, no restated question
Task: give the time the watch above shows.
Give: 8:48
